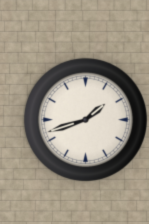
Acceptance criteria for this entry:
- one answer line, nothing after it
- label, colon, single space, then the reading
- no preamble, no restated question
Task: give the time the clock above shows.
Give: 1:42
